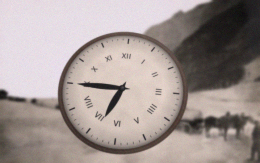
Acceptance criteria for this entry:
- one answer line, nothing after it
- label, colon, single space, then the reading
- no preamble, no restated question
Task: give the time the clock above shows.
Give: 6:45
